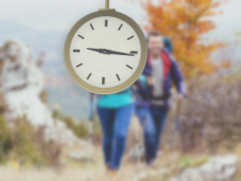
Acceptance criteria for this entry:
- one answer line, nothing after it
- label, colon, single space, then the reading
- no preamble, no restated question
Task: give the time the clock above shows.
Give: 9:16
